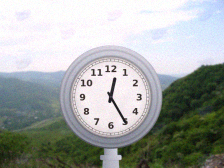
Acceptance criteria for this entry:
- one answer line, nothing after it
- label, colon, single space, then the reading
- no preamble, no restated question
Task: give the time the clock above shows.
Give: 12:25
